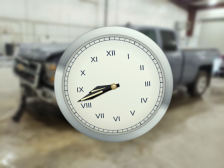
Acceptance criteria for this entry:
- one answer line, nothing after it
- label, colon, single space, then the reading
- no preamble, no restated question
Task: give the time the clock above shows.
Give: 8:42
